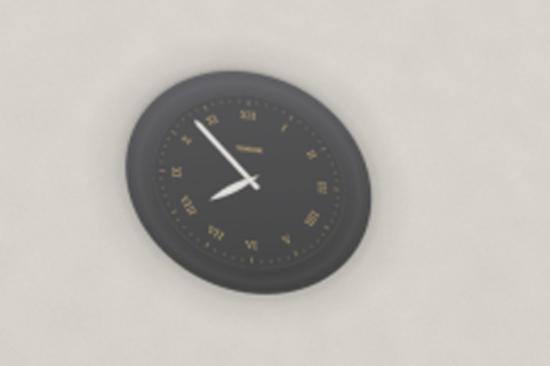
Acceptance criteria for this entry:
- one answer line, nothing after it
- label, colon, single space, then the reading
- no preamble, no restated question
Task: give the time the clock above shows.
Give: 7:53
